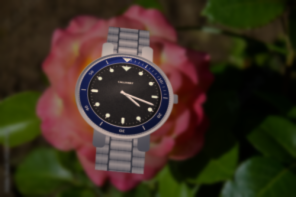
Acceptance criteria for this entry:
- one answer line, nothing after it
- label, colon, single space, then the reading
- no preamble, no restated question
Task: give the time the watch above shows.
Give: 4:18
